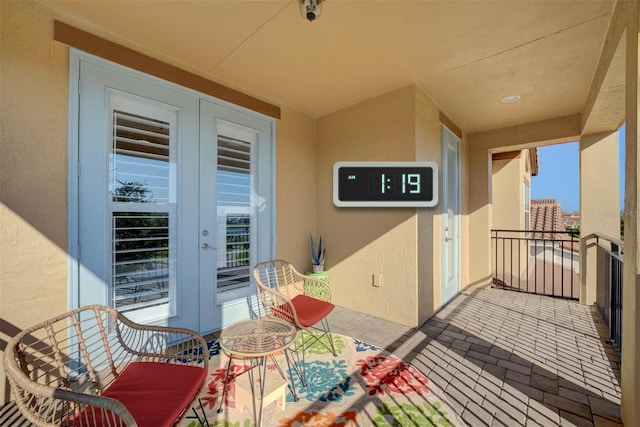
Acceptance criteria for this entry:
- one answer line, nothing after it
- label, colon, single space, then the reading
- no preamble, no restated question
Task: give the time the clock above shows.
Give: 1:19
